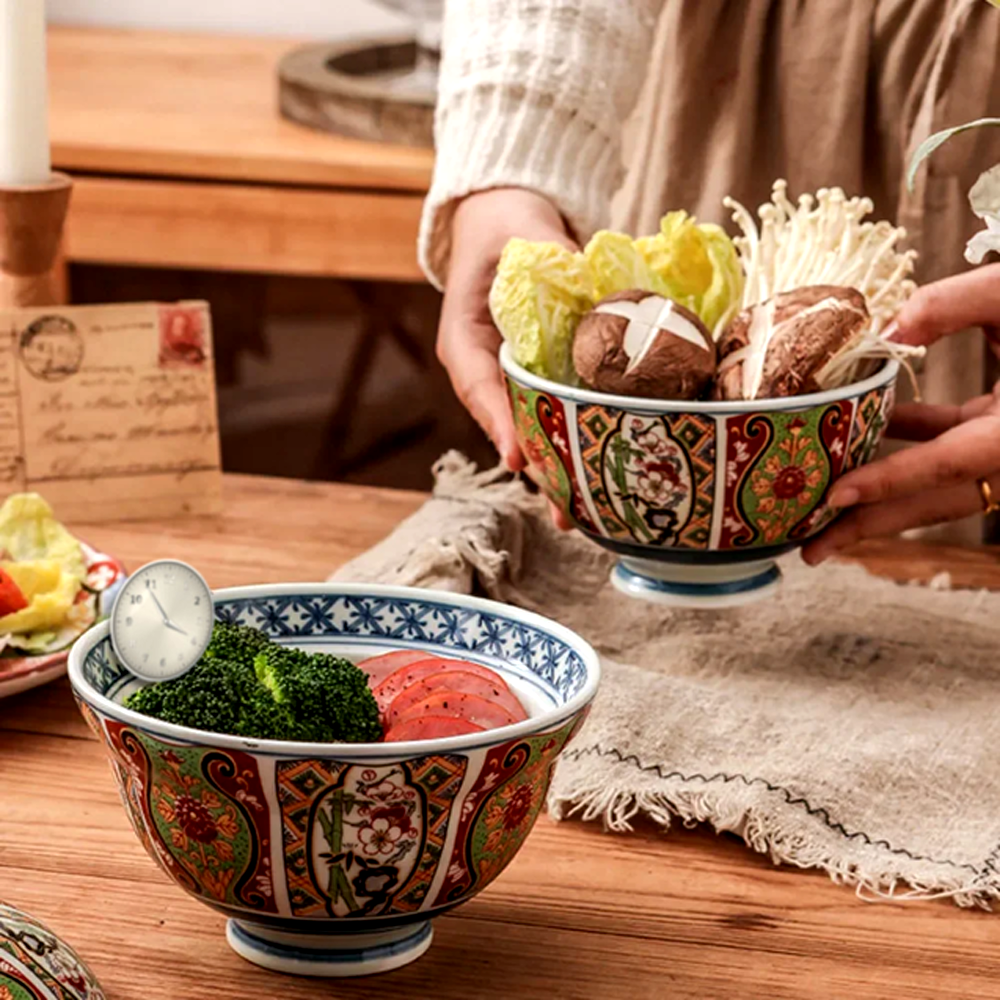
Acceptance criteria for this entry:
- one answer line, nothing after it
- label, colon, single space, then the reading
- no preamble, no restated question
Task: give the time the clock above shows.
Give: 3:54
